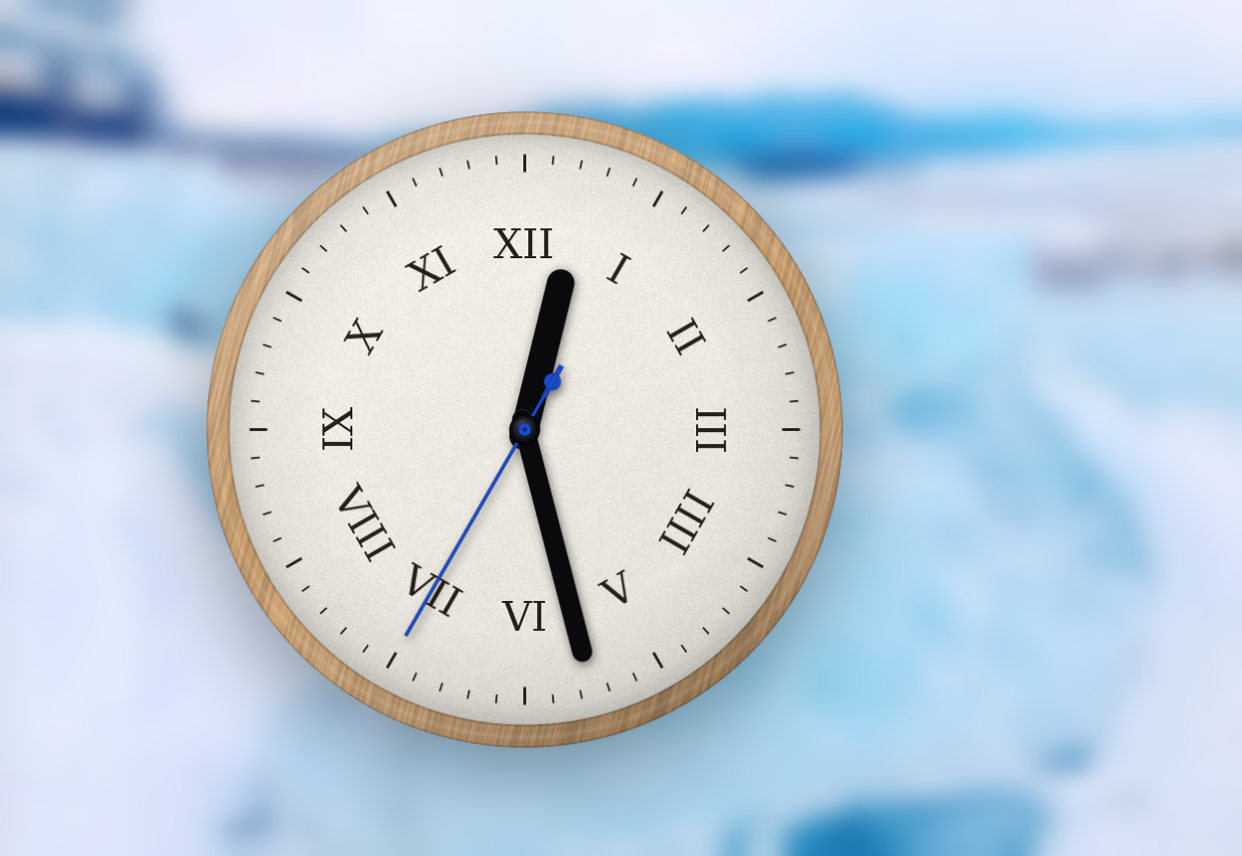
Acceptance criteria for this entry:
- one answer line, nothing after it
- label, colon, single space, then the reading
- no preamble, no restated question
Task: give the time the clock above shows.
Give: 12:27:35
